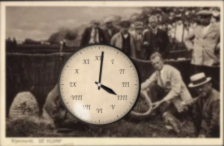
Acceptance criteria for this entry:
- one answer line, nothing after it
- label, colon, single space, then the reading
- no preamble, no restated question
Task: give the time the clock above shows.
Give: 4:01
